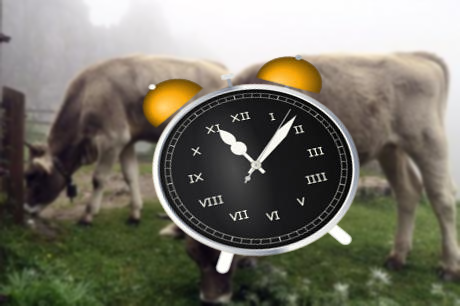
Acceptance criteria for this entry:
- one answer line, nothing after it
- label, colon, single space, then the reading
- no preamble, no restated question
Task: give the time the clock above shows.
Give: 11:08:07
